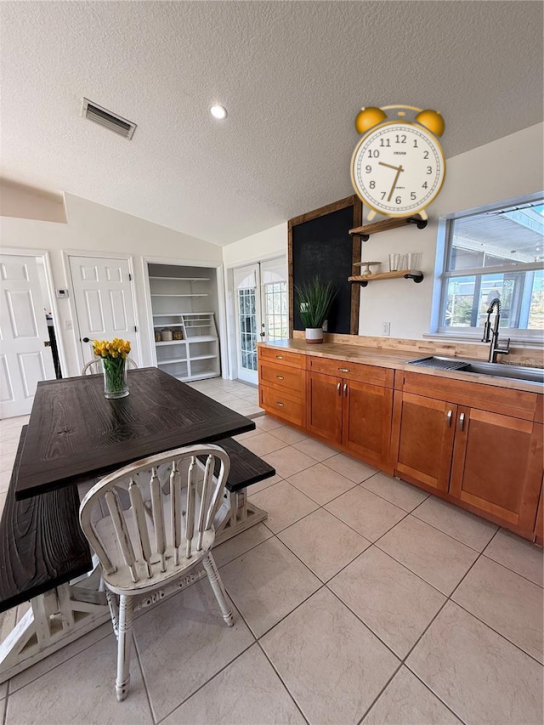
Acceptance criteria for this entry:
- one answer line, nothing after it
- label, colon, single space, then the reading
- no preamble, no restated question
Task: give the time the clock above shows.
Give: 9:33
